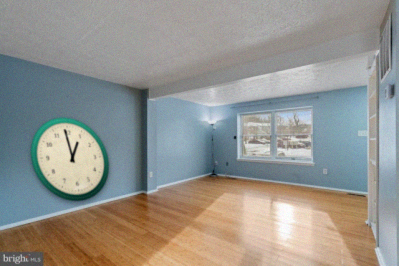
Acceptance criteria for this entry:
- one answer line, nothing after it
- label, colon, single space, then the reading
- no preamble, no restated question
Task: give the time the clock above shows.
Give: 12:59
